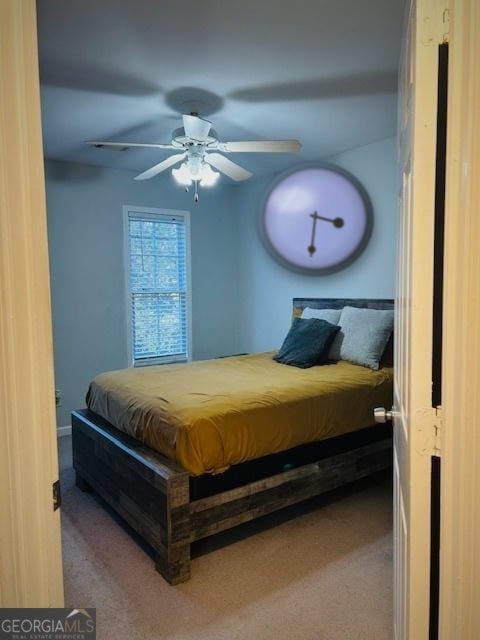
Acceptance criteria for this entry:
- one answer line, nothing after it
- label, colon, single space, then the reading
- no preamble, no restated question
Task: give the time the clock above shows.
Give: 3:31
